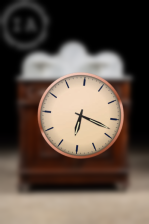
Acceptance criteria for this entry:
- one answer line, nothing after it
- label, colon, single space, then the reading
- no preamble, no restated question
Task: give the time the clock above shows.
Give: 6:18
